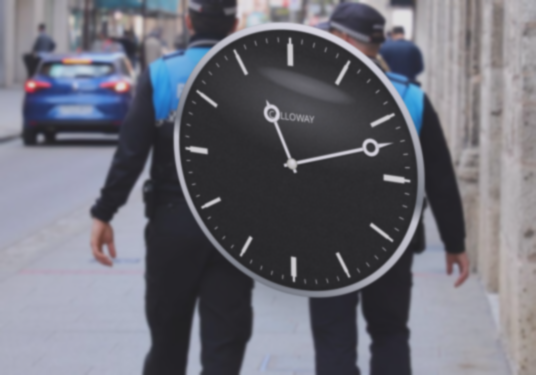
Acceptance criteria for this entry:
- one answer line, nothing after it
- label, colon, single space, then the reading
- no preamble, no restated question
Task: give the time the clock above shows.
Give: 11:12
